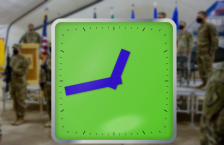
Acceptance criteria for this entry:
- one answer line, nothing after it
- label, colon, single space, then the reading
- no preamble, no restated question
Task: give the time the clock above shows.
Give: 12:43
